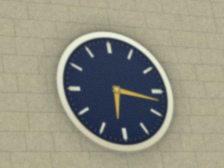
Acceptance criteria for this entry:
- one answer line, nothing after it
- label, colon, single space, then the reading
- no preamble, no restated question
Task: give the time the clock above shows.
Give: 6:17
